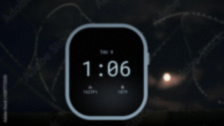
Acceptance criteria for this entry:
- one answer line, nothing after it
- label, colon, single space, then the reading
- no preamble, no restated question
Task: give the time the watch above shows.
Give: 1:06
